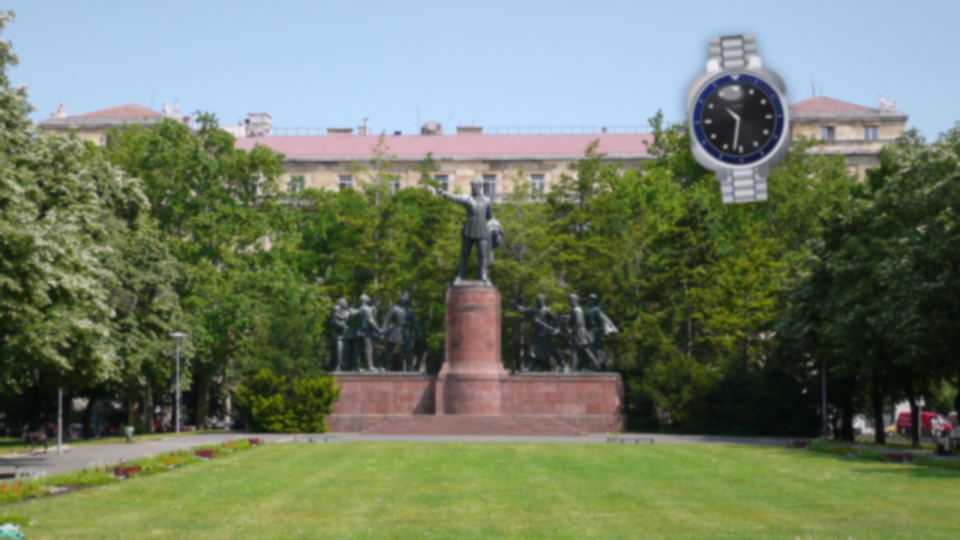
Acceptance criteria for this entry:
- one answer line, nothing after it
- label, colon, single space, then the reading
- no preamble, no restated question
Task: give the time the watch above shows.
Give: 10:32
